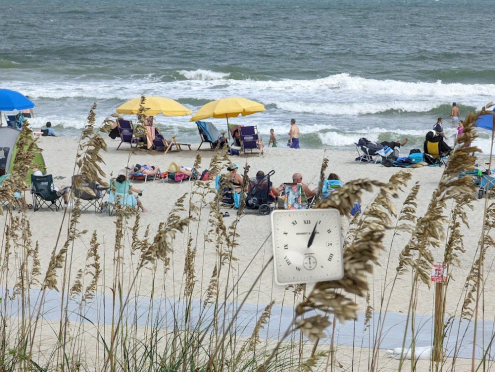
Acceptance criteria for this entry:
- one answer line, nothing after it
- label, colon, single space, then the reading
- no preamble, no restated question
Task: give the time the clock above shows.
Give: 1:04
